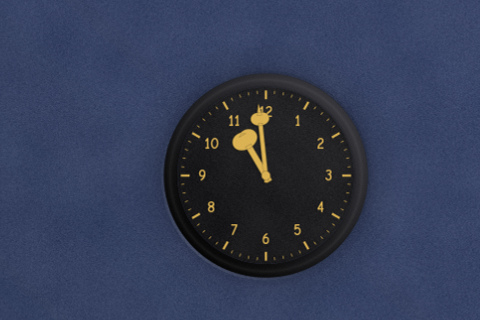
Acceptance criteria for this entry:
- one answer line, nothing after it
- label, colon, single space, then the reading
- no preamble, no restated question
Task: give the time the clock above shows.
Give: 10:59
